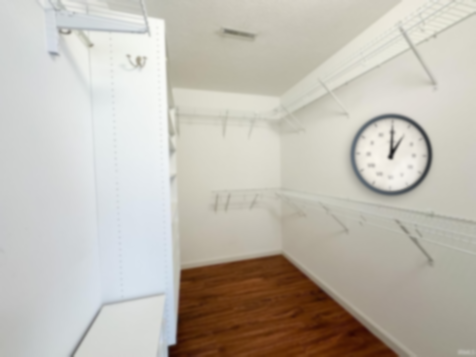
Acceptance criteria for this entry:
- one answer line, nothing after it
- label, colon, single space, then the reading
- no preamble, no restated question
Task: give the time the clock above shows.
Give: 1:00
